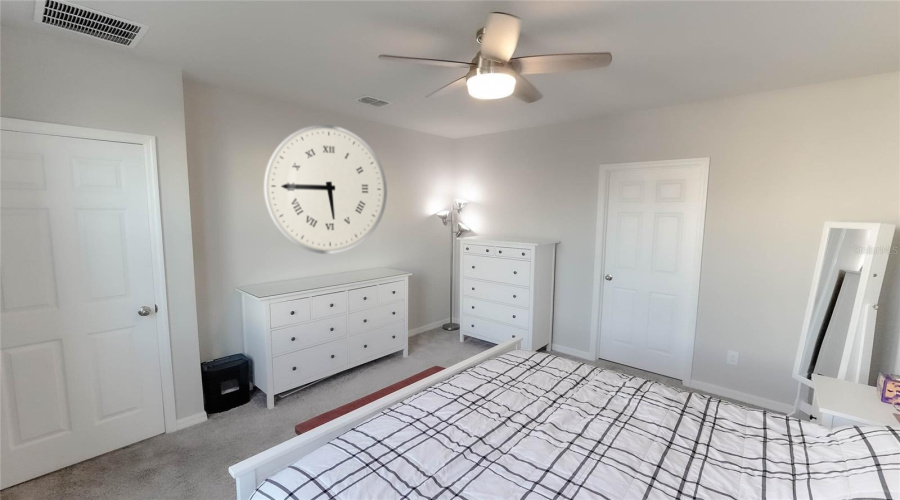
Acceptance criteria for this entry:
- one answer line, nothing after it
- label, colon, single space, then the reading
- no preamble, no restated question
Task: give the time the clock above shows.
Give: 5:45
